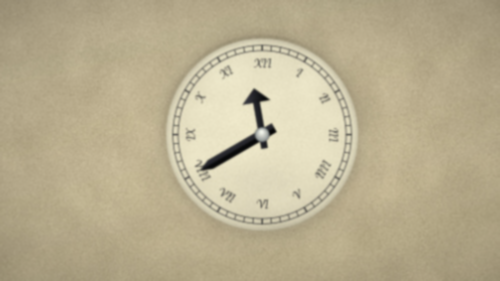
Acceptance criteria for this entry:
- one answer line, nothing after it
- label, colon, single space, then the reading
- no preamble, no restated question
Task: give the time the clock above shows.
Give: 11:40
